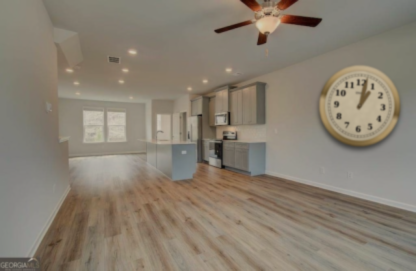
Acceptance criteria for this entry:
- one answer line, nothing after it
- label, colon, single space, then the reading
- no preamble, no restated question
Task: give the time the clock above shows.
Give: 1:02
